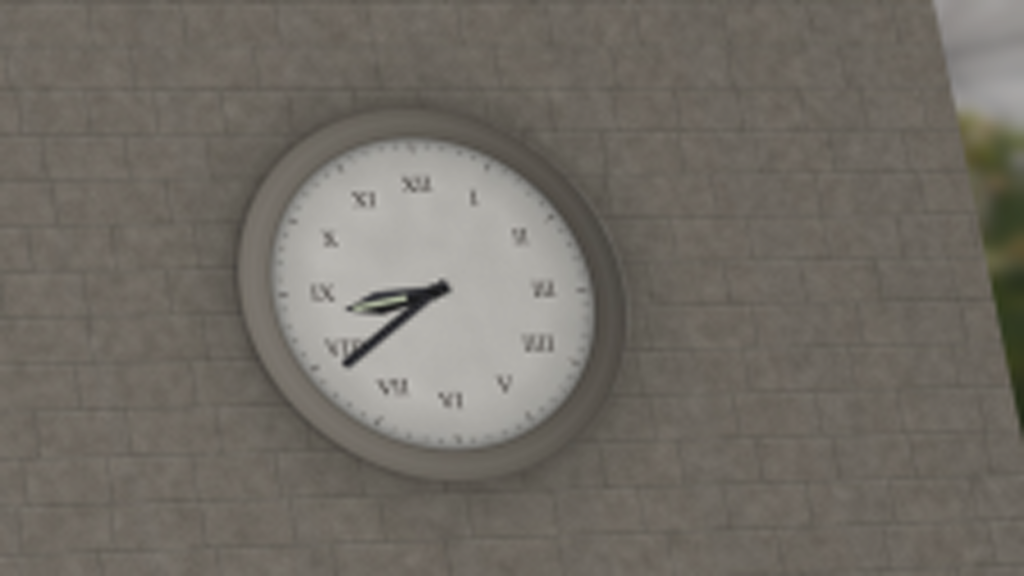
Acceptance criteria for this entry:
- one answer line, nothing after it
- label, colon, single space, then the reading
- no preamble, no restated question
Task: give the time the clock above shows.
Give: 8:39
